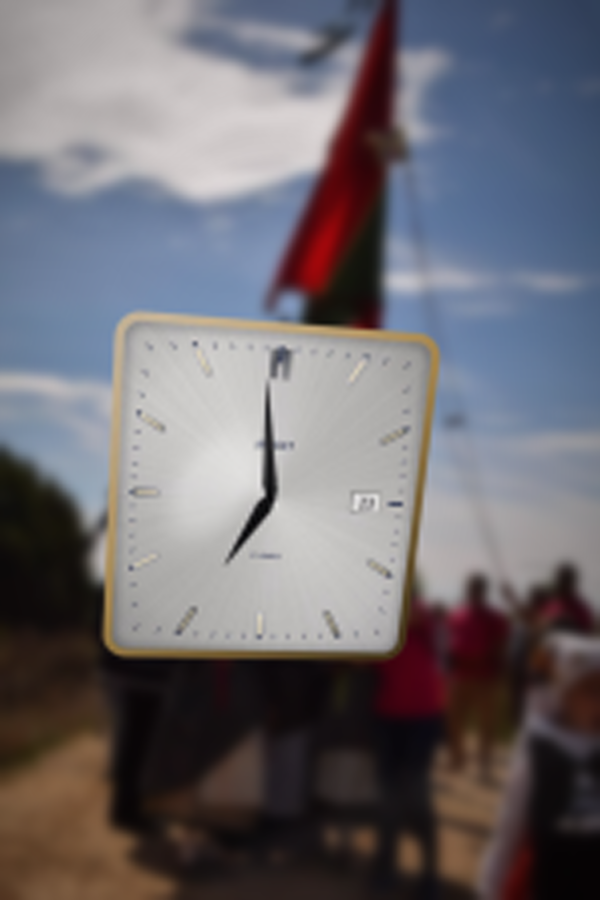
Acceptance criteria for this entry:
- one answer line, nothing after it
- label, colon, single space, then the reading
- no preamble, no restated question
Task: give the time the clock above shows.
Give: 6:59
